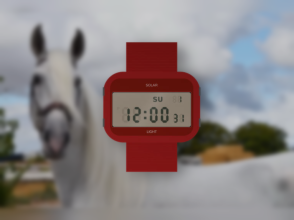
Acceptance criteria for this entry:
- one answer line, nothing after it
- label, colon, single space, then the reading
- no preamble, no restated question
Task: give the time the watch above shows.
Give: 12:00:31
